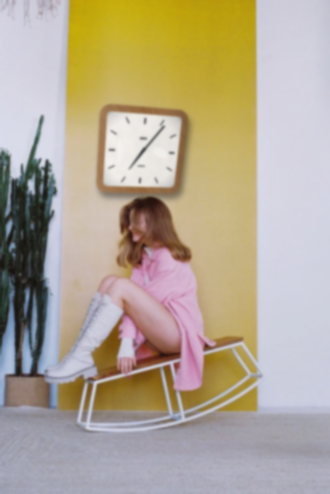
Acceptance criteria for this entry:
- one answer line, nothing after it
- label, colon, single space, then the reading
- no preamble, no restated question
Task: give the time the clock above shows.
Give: 7:06
